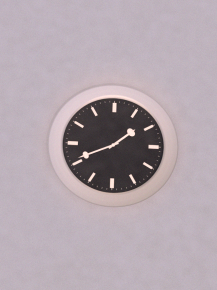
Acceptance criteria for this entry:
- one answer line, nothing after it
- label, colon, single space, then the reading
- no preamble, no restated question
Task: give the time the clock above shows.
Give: 1:41
